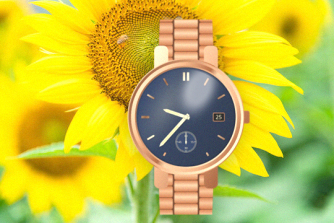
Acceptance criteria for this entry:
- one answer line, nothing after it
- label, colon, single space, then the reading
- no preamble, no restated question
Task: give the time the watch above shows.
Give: 9:37
